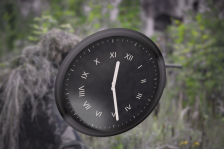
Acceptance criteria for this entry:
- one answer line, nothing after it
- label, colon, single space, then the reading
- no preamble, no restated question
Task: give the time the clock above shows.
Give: 11:24
